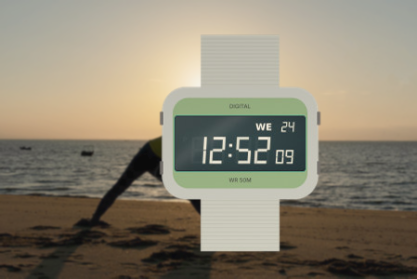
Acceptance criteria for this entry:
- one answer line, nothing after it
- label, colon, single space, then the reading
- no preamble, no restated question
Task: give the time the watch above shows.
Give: 12:52:09
